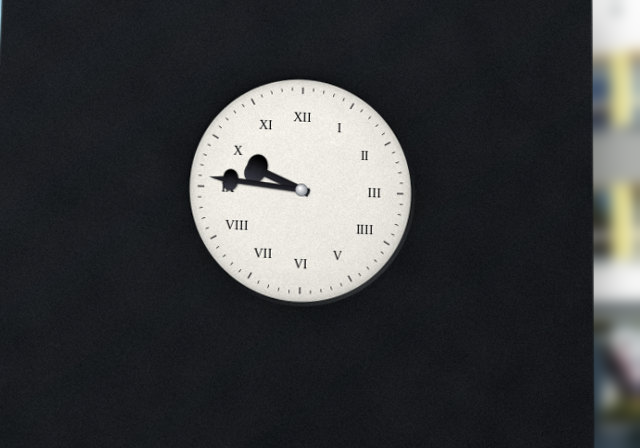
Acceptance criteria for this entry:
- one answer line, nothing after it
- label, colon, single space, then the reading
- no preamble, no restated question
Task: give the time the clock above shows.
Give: 9:46
